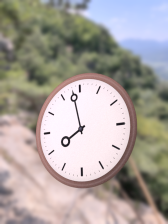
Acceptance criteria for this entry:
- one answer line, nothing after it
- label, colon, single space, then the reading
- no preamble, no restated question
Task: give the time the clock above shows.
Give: 7:58
